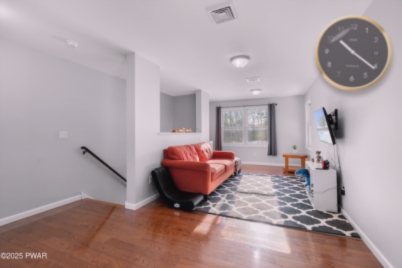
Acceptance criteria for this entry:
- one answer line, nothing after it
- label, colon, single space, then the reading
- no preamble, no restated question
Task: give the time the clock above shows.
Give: 10:21
